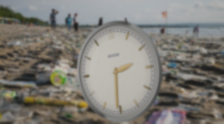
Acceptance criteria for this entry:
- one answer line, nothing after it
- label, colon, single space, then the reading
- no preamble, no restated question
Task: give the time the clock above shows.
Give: 2:31
